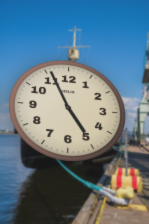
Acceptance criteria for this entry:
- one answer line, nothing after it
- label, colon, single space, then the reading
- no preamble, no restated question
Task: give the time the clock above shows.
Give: 4:56
